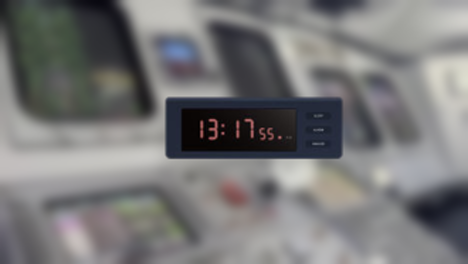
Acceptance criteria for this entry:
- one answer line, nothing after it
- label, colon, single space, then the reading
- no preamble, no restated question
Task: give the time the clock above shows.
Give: 13:17:55
